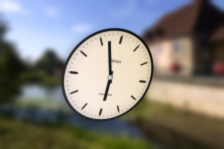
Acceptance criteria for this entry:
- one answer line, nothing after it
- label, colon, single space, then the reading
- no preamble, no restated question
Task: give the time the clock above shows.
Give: 5:57
